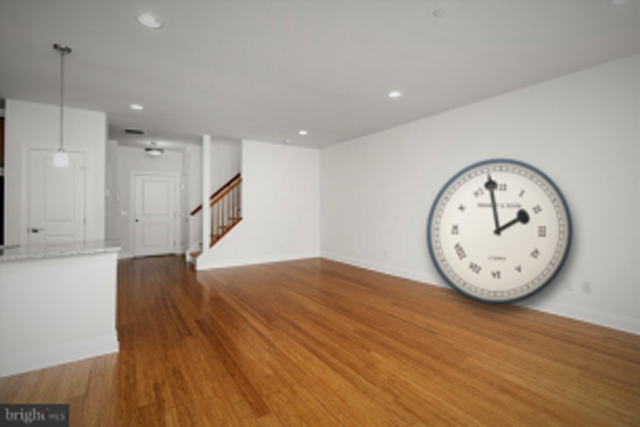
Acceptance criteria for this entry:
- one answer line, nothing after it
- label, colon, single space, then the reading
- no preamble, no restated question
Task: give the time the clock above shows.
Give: 1:58
